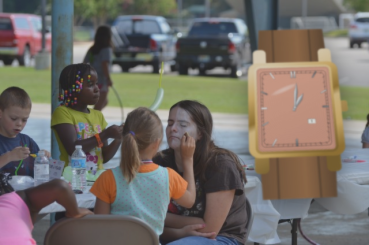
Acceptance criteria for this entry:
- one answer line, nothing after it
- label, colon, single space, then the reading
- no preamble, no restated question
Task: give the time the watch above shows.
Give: 1:01
